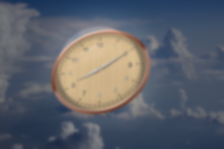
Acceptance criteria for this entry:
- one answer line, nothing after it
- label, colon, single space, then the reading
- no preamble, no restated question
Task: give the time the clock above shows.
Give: 8:10
